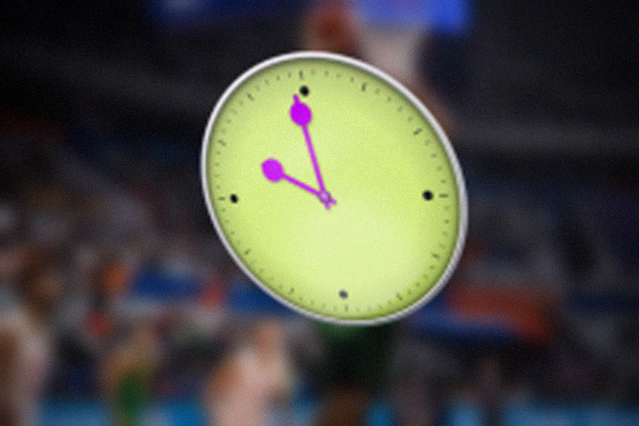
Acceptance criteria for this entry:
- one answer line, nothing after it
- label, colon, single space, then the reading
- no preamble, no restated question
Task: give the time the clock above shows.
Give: 9:59
